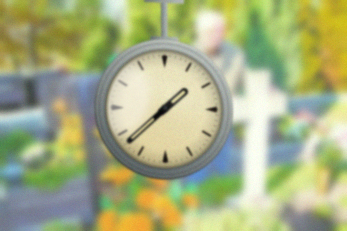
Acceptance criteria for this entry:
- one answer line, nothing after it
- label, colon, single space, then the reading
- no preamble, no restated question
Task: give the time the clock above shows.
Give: 1:38
